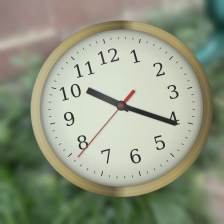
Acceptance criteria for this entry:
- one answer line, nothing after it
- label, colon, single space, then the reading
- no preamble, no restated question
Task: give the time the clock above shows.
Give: 10:20:39
